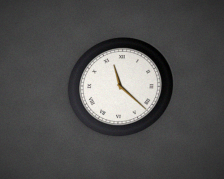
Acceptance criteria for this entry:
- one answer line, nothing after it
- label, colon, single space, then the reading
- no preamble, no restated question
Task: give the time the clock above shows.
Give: 11:22
